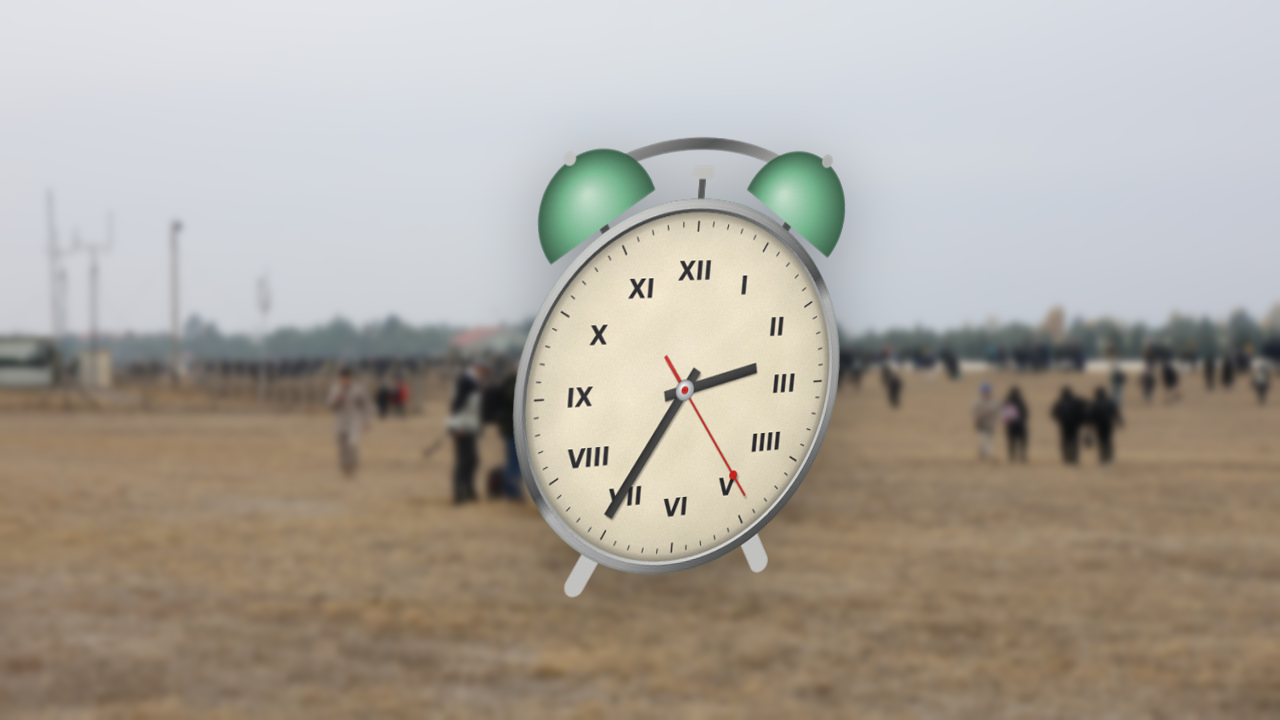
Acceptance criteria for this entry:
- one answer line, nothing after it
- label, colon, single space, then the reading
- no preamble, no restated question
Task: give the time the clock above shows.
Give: 2:35:24
